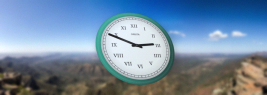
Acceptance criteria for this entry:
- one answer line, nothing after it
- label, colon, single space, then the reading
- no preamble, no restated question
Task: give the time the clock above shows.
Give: 2:49
